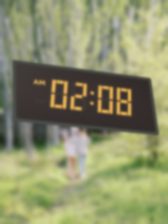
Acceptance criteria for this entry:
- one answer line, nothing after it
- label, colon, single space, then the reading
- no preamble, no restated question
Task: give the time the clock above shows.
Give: 2:08
